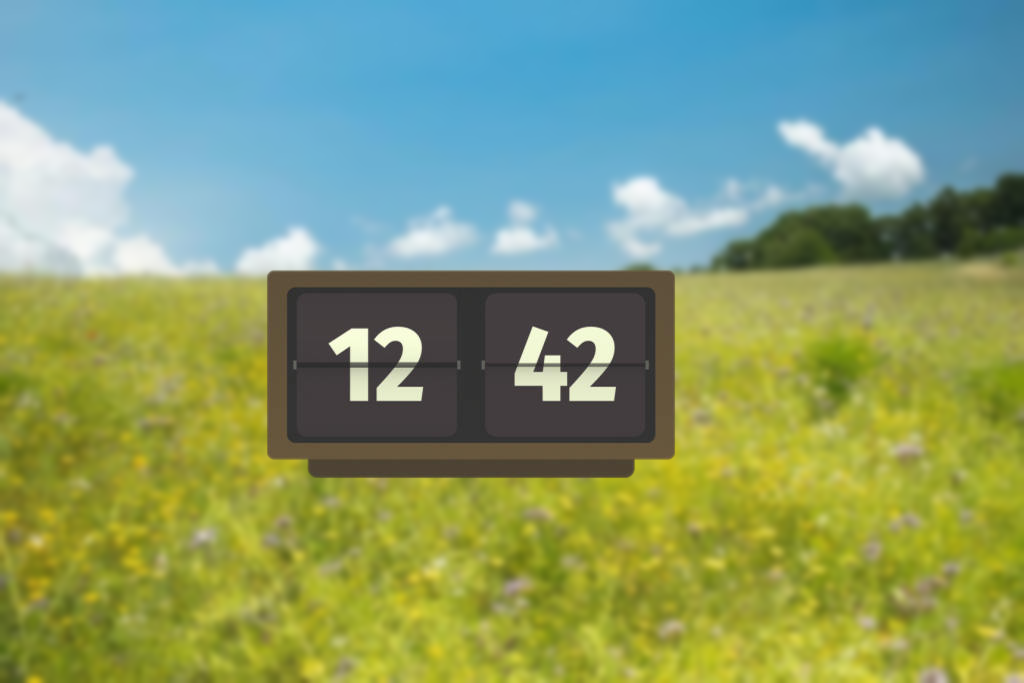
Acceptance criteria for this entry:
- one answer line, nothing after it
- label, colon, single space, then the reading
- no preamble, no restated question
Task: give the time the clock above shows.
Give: 12:42
